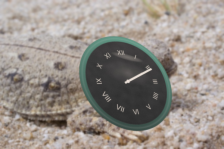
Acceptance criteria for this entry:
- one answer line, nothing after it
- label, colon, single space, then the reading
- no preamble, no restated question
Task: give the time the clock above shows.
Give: 2:11
